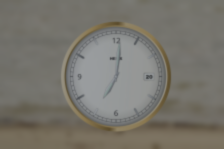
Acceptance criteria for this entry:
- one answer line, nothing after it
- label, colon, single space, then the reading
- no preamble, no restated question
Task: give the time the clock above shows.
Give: 7:01
